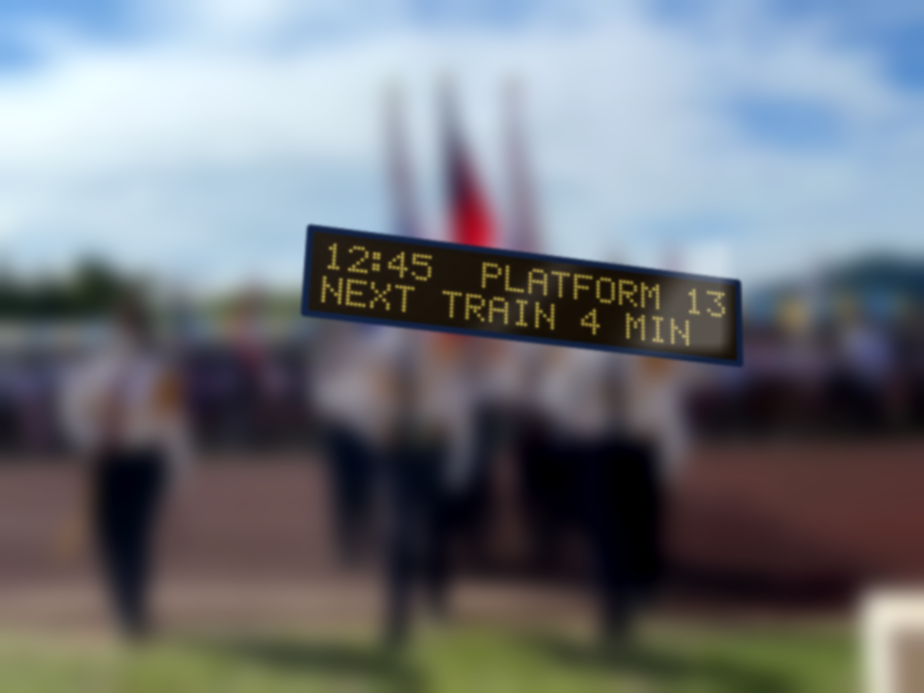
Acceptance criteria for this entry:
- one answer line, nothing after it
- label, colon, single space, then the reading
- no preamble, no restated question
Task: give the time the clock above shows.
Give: 12:45
